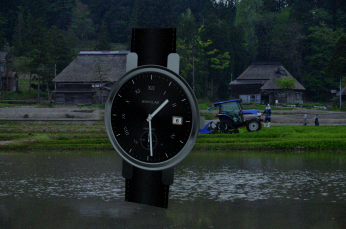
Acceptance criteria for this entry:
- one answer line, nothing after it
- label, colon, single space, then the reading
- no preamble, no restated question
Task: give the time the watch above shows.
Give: 1:29
